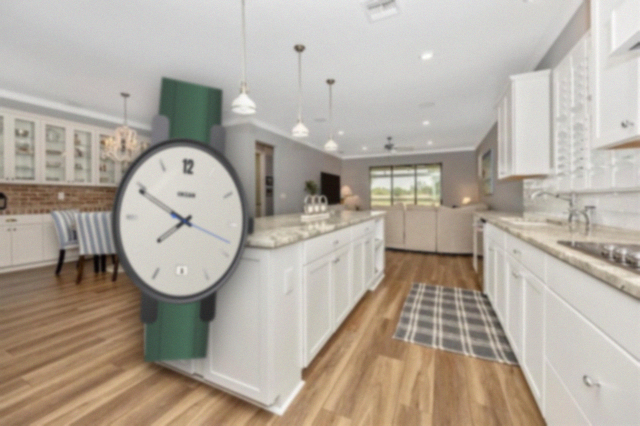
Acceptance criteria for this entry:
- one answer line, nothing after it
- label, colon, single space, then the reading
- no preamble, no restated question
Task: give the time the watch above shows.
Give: 7:49:18
